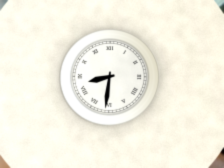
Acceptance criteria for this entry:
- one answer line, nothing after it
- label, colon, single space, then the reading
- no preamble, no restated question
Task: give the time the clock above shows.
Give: 8:31
